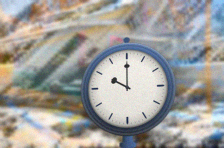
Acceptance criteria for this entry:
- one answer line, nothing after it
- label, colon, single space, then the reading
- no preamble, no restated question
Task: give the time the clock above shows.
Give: 10:00
